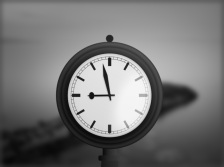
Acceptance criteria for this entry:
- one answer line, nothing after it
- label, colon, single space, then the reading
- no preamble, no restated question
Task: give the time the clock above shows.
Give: 8:58
